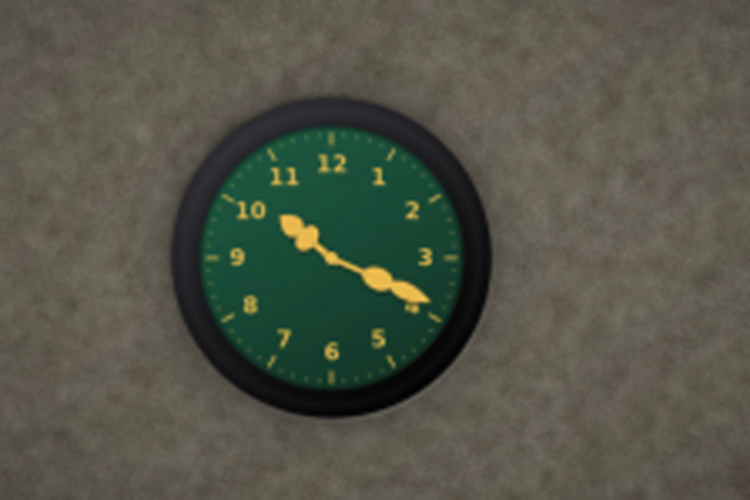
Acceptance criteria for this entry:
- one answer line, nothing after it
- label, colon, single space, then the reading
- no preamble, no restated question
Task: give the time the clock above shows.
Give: 10:19
